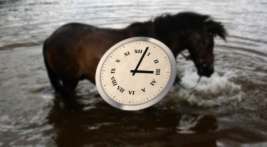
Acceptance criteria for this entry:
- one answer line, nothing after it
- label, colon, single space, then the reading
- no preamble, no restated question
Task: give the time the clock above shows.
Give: 3:03
